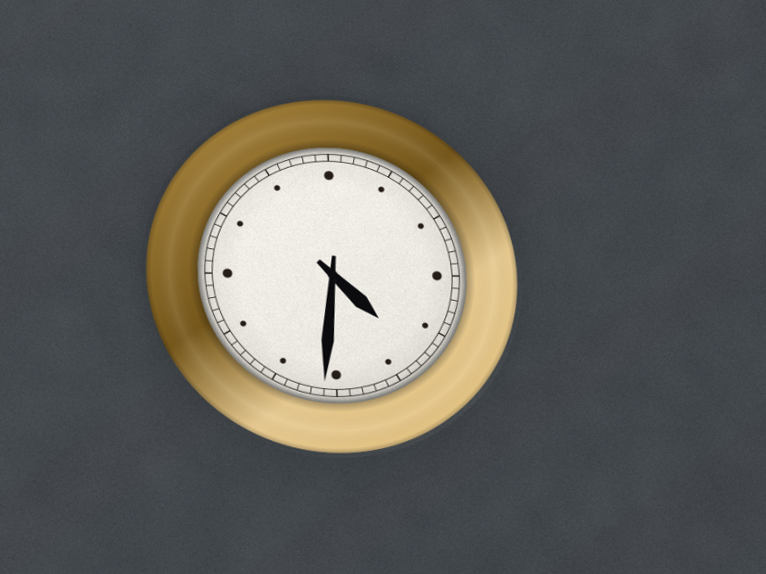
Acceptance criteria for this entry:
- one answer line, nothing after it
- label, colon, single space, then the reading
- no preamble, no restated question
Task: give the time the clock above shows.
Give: 4:31
